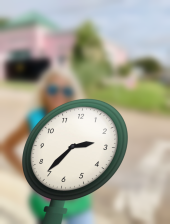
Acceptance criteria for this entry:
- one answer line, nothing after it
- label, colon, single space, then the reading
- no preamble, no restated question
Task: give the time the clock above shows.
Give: 2:36
